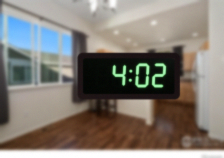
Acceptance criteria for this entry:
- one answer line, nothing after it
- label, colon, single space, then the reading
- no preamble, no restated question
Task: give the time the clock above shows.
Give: 4:02
